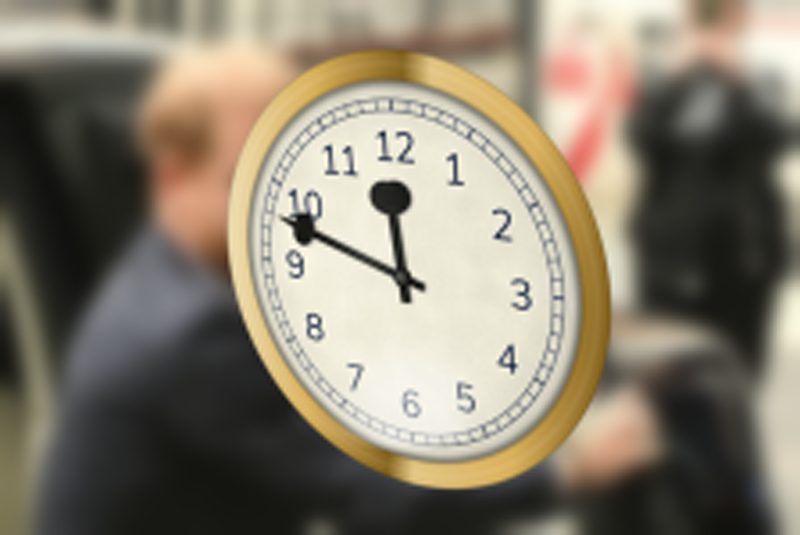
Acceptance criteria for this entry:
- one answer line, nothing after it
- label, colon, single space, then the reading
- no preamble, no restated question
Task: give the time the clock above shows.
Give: 11:48
